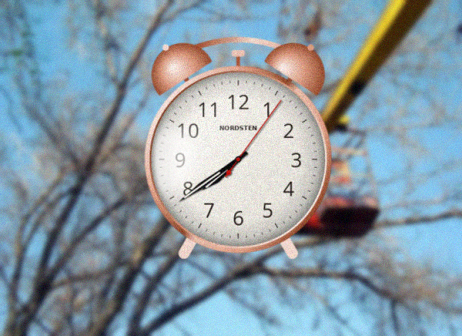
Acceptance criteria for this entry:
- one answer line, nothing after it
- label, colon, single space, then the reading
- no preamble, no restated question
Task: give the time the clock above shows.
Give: 7:39:06
